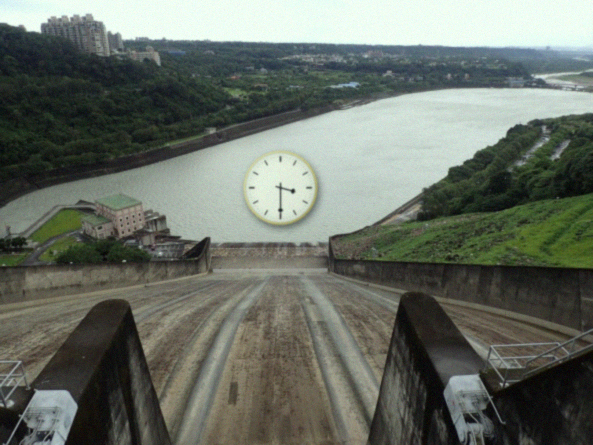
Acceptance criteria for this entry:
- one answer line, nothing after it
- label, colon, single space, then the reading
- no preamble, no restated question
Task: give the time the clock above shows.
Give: 3:30
